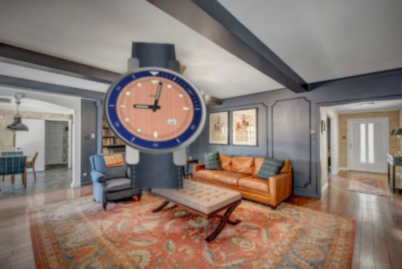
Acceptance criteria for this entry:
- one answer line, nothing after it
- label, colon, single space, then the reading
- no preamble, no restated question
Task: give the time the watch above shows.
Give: 9:02
